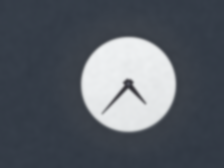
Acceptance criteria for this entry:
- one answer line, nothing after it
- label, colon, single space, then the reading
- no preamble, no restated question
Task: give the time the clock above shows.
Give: 4:37
